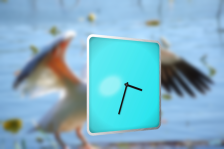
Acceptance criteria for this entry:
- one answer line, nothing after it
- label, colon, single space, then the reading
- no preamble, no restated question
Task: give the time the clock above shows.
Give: 3:33
